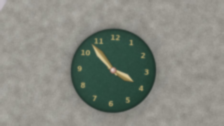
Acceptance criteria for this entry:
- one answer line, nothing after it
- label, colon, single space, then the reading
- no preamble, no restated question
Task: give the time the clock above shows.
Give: 3:53
